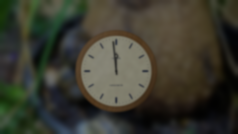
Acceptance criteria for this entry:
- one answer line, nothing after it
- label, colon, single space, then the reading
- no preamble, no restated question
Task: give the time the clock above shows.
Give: 11:59
